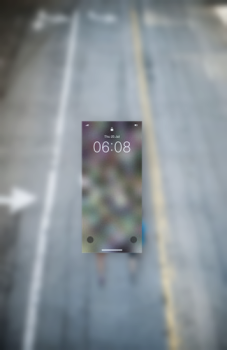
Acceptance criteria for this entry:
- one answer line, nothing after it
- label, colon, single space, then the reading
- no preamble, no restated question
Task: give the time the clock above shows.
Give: 6:08
